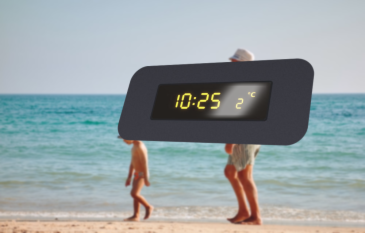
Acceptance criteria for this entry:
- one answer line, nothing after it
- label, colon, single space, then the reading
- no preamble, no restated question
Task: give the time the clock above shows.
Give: 10:25
